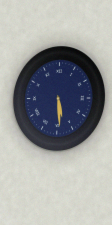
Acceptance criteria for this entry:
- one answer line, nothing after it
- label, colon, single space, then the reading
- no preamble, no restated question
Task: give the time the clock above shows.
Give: 5:29
